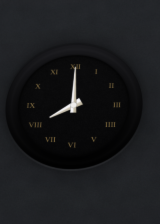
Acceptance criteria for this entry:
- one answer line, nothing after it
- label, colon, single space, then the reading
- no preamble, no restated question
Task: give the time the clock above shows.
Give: 8:00
